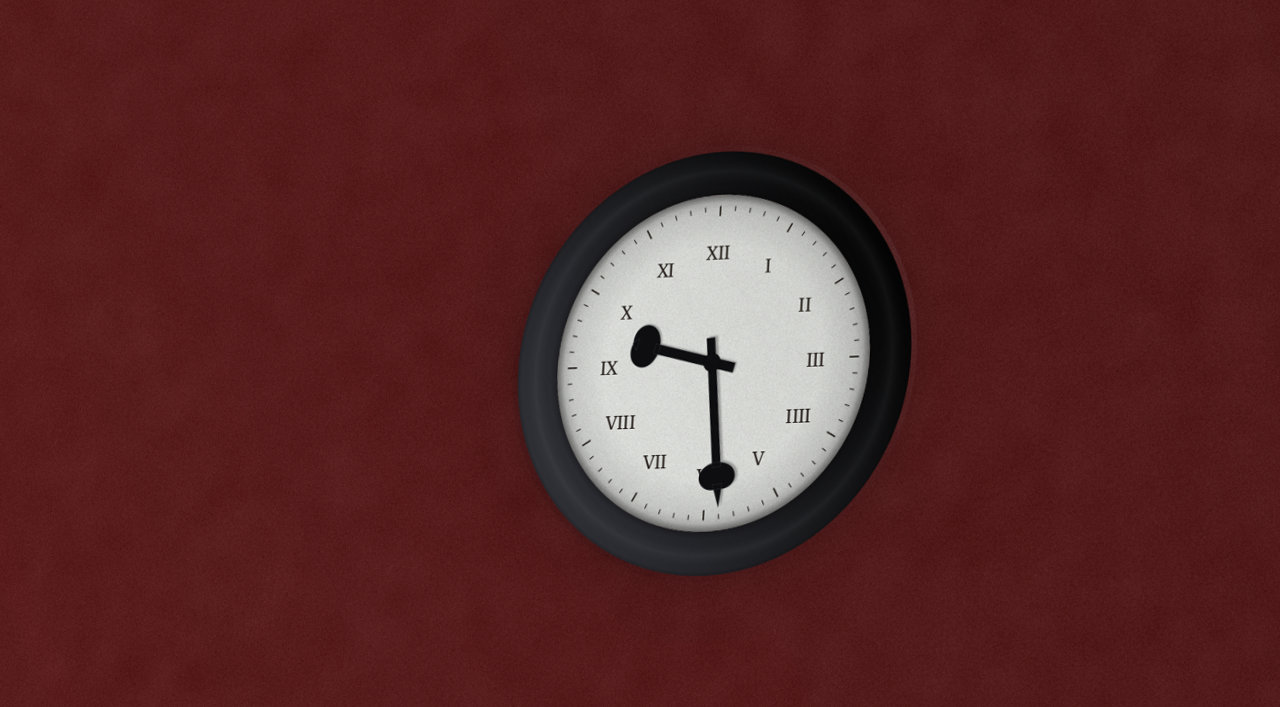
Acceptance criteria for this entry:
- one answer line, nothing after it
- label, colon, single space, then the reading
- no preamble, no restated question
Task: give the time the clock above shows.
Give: 9:29
